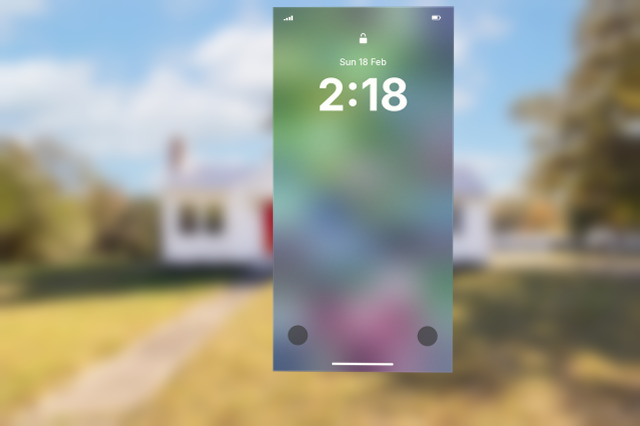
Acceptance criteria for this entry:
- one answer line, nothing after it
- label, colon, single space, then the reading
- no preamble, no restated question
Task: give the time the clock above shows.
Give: 2:18
